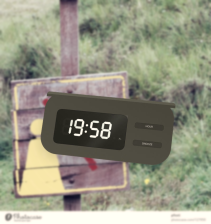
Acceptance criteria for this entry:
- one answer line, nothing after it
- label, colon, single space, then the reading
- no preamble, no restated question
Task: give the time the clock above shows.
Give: 19:58
